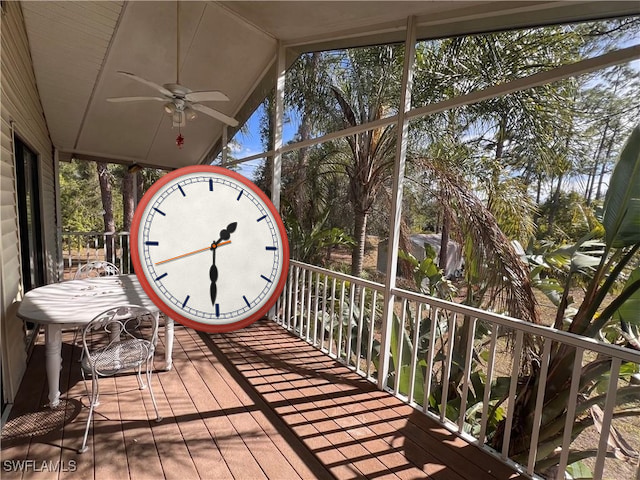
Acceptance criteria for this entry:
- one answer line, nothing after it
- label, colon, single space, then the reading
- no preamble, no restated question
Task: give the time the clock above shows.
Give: 1:30:42
